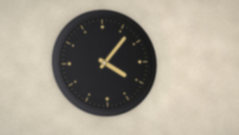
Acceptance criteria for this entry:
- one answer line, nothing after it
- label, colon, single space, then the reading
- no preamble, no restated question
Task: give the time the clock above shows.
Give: 4:07
